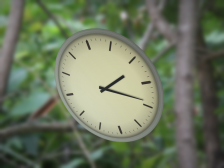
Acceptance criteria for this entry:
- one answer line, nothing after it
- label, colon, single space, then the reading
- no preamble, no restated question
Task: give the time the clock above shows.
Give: 2:19
